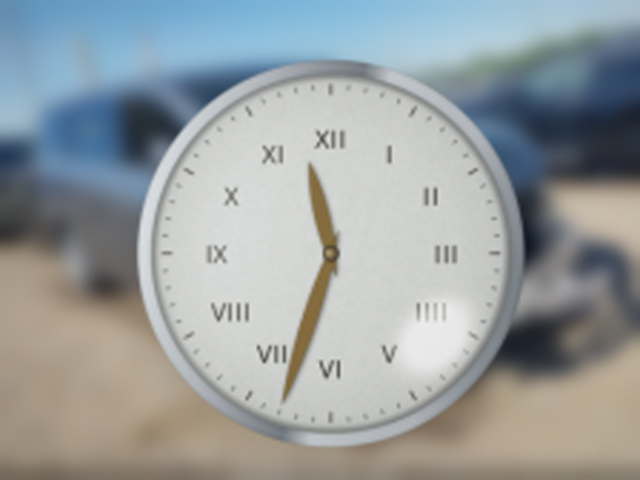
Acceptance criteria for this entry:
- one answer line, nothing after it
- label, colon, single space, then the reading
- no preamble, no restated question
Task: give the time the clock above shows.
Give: 11:33
